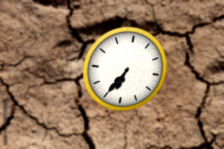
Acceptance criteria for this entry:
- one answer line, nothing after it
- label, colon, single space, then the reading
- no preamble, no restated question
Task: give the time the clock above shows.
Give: 6:35
